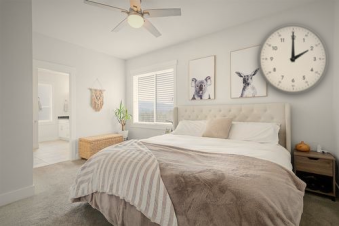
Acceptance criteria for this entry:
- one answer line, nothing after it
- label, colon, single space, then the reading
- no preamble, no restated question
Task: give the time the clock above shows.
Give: 2:00
